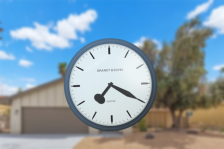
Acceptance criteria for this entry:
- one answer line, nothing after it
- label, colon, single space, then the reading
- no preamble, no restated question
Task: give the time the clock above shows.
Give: 7:20
